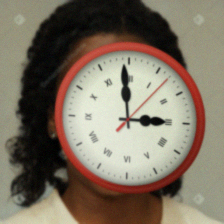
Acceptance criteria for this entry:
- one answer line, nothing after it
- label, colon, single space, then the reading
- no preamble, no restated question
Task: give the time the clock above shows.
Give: 2:59:07
